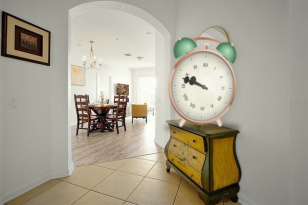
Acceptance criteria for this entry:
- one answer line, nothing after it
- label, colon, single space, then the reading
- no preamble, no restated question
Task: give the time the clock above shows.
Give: 9:48
